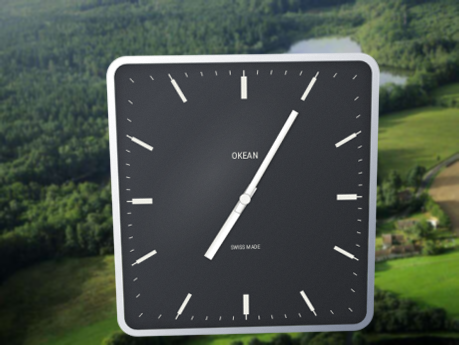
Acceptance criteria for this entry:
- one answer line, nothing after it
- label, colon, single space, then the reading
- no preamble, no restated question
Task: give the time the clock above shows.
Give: 7:05
